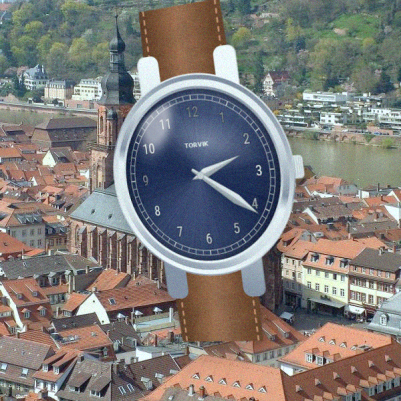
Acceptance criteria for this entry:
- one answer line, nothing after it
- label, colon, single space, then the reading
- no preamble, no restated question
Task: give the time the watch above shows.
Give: 2:21
